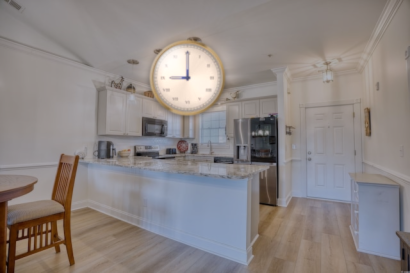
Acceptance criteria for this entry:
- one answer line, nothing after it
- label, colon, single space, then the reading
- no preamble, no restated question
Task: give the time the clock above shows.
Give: 9:00
